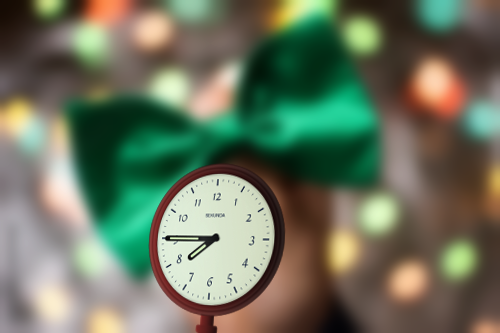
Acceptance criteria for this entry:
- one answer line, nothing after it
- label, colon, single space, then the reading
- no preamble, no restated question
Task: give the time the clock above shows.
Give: 7:45
